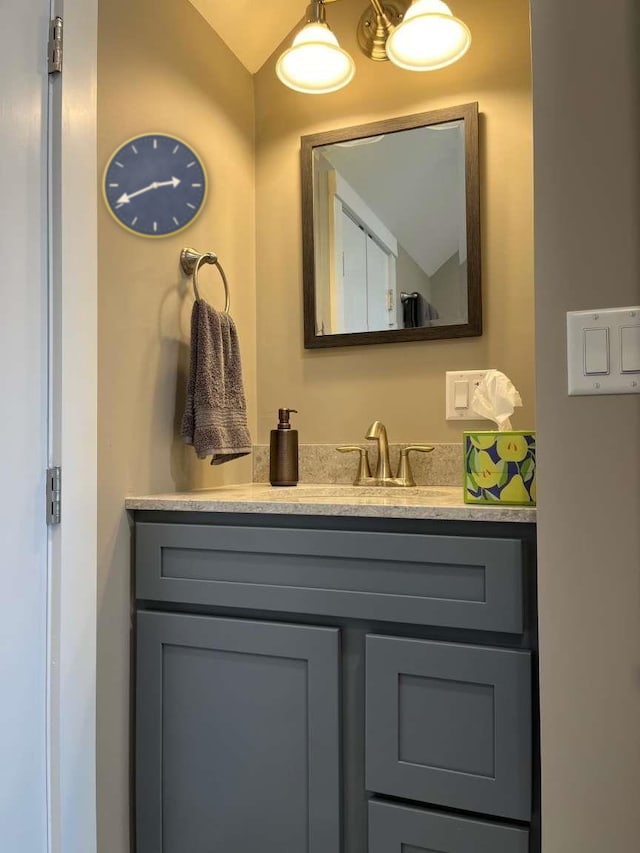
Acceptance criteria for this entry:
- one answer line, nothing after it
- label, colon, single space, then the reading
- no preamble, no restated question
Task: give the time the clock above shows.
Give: 2:41
